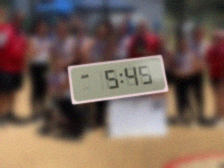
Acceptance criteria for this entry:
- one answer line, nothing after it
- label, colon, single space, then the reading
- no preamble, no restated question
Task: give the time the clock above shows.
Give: 5:45
